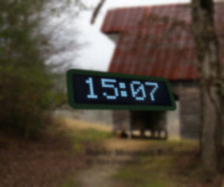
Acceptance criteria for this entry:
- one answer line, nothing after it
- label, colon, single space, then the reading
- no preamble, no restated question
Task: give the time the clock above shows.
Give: 15:07
